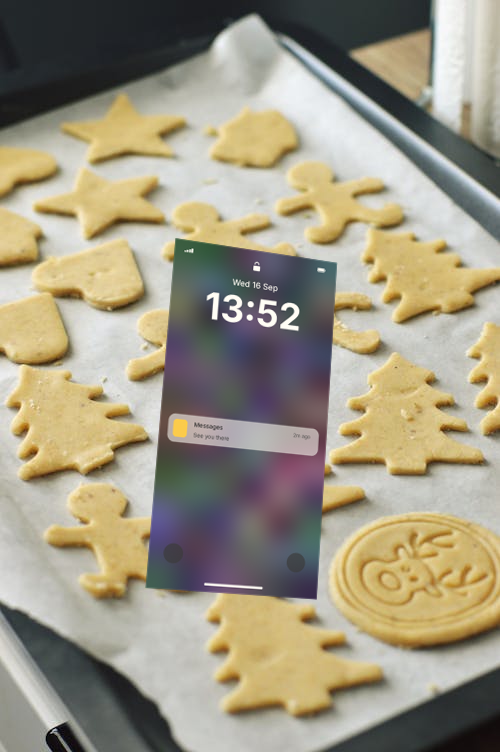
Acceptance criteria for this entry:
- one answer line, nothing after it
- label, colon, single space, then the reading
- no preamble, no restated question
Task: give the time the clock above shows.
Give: 13:52
